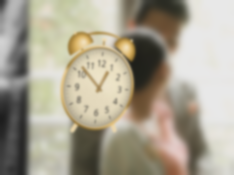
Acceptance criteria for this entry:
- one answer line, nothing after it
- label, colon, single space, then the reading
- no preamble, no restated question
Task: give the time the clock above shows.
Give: 12:52
